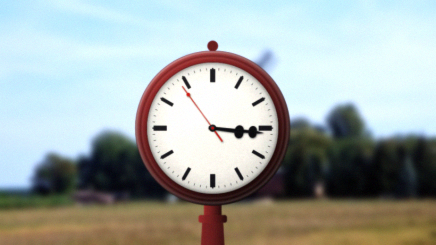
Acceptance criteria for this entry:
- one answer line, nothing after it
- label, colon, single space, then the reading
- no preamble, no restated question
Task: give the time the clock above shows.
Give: 3:15:54
